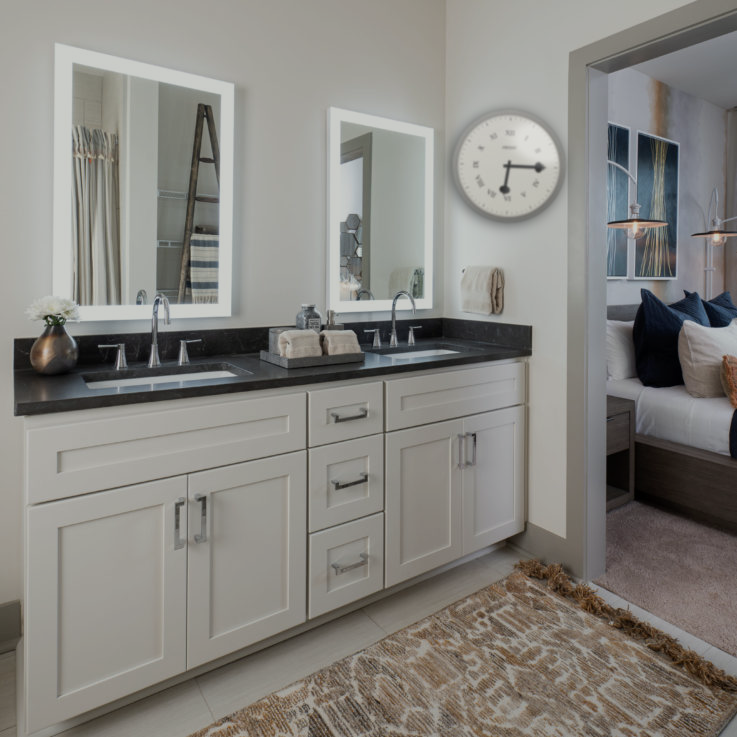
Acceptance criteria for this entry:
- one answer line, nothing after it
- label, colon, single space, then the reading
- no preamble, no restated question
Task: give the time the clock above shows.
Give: 6:15
